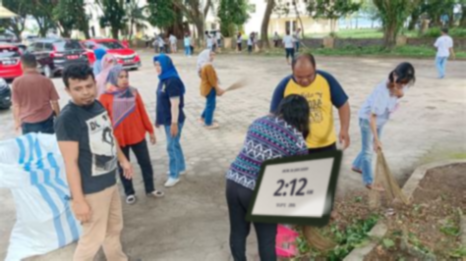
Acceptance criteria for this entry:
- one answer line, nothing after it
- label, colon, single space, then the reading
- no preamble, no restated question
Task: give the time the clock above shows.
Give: 2:12
